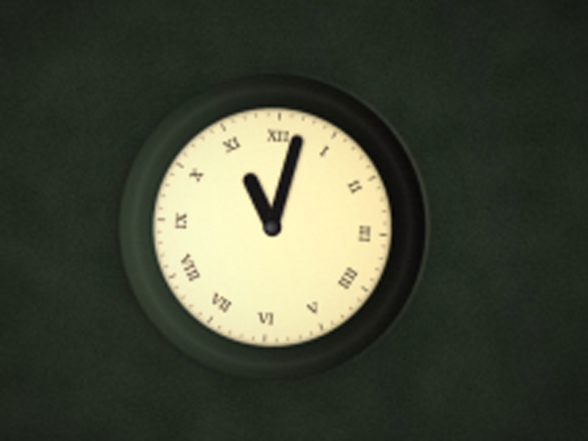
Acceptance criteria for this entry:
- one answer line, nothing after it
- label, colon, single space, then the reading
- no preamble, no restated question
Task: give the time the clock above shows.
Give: 11:02
